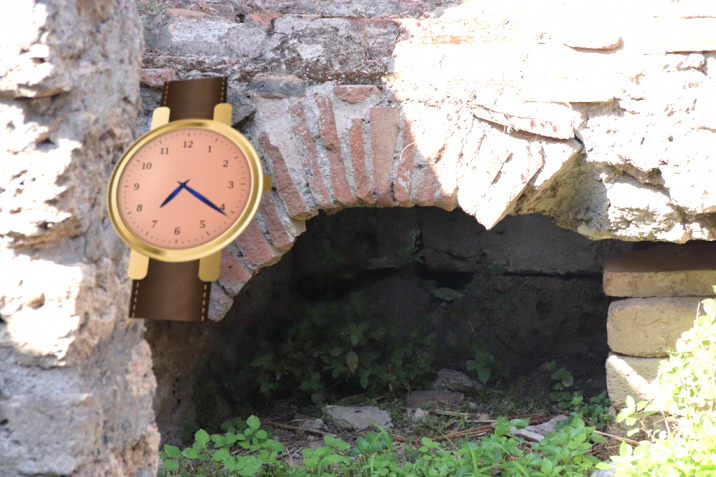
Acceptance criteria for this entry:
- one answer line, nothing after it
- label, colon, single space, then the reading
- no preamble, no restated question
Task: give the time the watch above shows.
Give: 7:21
